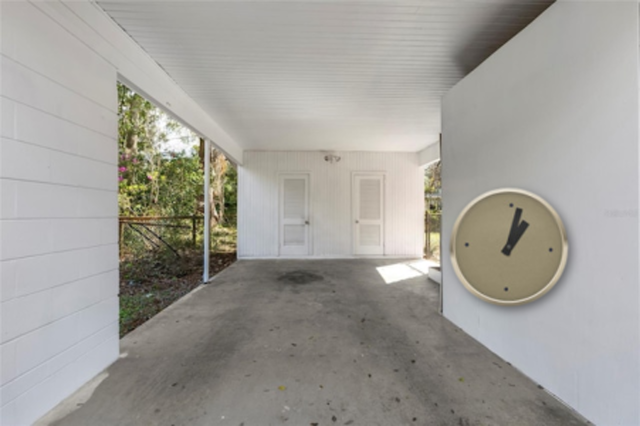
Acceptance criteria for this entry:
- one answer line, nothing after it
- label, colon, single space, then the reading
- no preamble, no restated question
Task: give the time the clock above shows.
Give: 1:02
